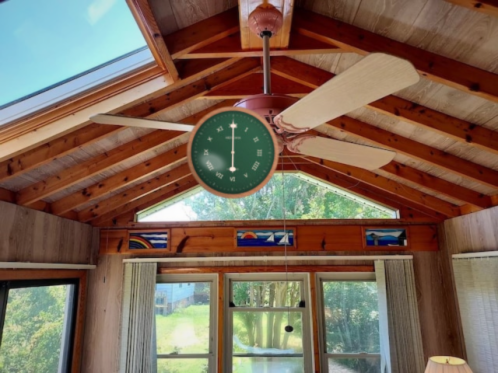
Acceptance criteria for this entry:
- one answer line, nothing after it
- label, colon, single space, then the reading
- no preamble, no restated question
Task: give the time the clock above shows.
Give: 6:00
